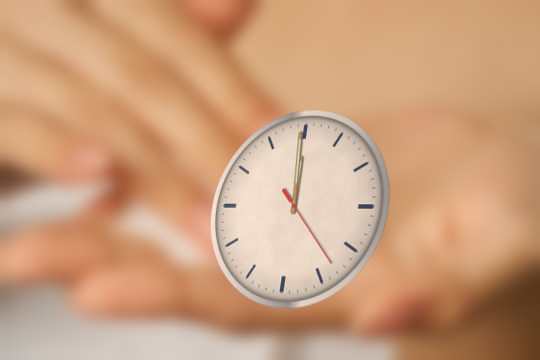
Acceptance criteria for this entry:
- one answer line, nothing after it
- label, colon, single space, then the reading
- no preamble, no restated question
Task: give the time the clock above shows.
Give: 11:59:23
